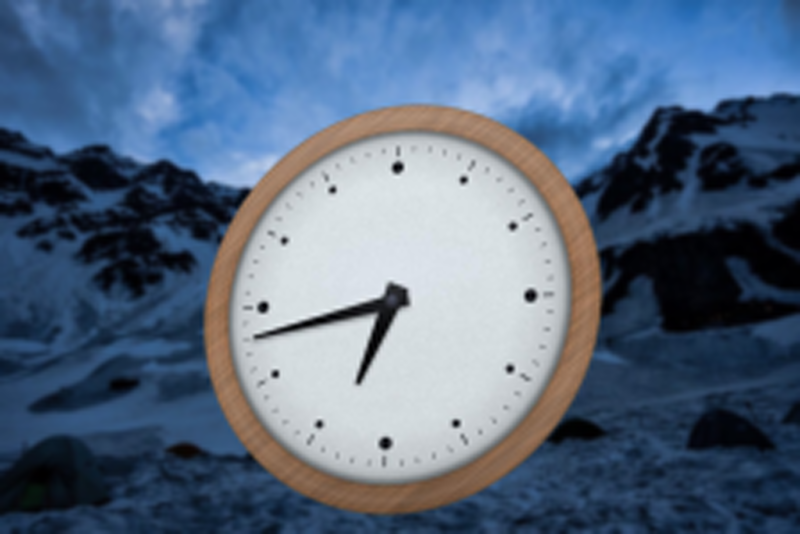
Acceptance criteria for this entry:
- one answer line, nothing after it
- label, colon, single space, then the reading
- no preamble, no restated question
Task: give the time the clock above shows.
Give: 6:43
